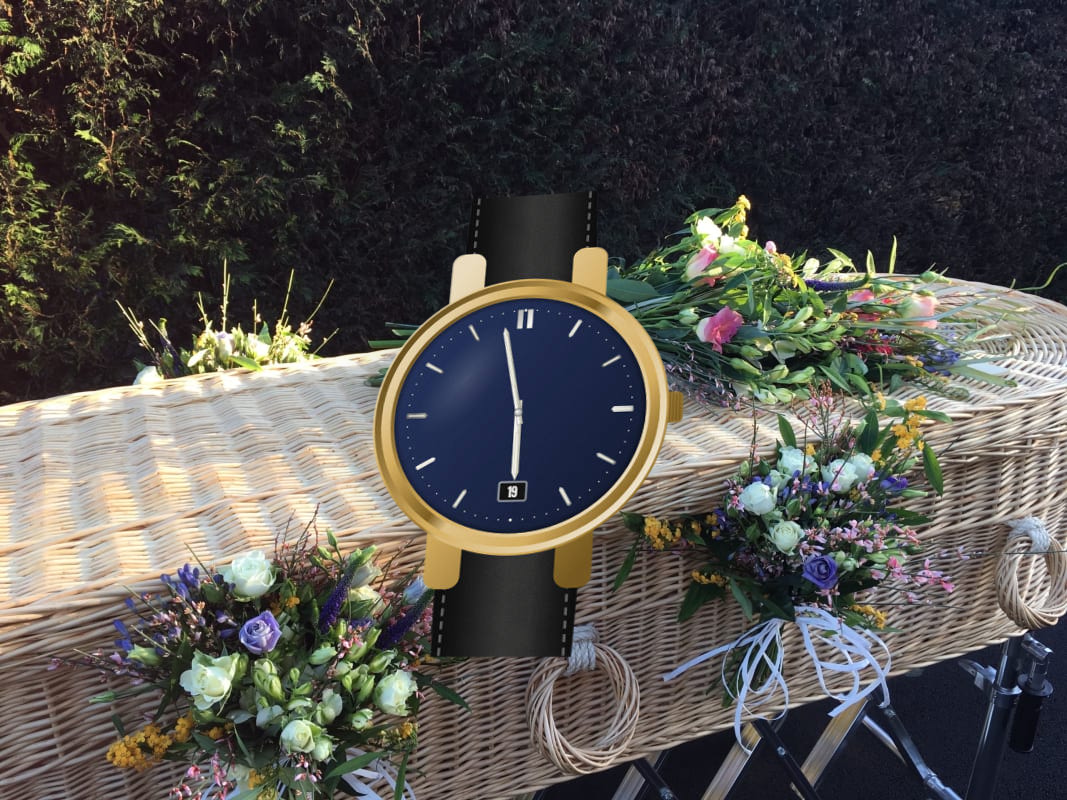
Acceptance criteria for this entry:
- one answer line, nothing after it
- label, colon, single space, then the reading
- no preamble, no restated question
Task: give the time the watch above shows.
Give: 5:58
